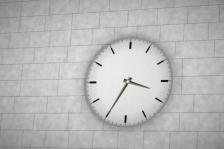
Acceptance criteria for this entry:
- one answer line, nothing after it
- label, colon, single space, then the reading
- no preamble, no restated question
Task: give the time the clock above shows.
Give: 3:35
